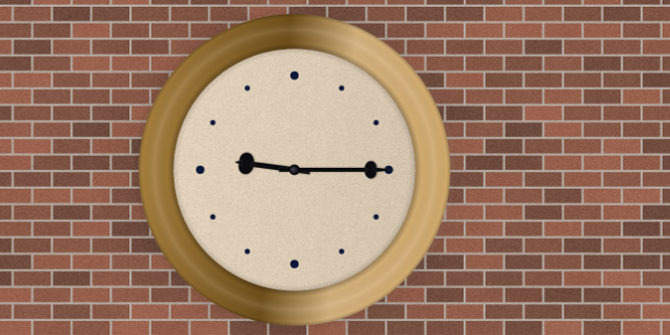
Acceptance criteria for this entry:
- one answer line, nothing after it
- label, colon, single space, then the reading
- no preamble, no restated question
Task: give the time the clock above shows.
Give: 9:15
